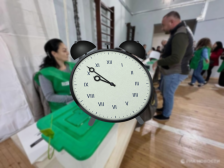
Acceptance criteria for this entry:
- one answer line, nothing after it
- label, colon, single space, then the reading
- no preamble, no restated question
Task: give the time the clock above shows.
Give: 9:52
